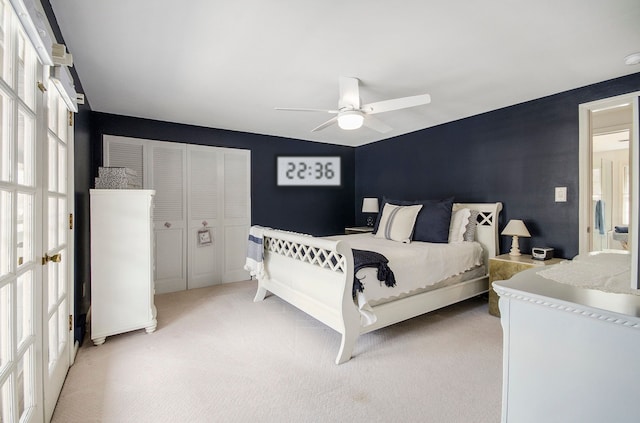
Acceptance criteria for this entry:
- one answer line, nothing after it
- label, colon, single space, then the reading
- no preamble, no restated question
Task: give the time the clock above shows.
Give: 22:36
